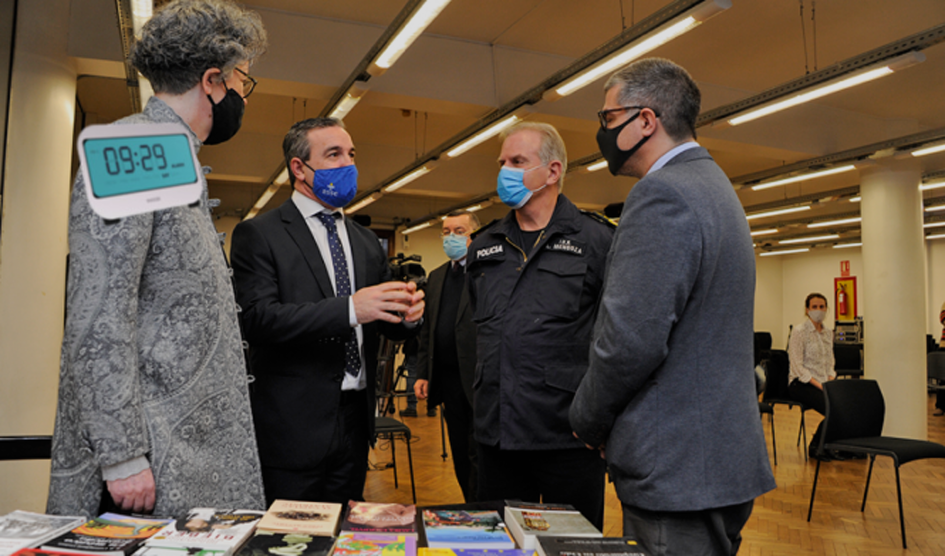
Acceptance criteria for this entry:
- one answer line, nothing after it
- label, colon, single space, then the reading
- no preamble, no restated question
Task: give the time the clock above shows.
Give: 9:29
